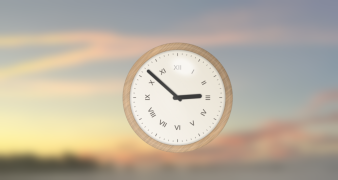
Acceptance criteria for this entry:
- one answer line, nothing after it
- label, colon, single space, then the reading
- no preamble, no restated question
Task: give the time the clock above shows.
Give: 2:52
